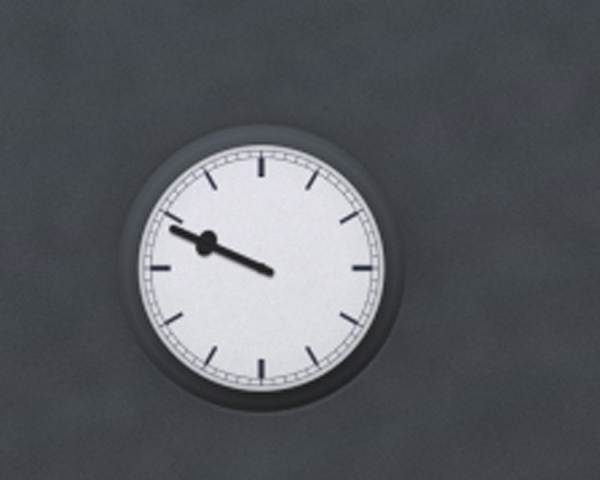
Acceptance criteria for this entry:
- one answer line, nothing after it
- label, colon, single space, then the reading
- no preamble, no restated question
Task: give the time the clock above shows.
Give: 9:49
